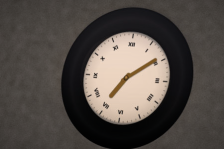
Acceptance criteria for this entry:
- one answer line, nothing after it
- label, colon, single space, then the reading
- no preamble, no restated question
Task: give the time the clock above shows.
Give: 7:09
